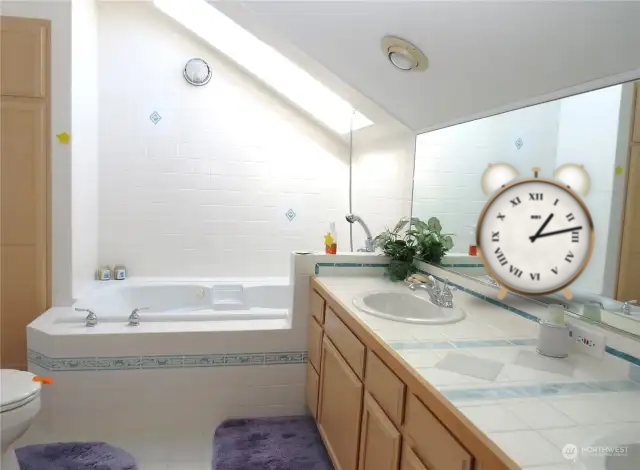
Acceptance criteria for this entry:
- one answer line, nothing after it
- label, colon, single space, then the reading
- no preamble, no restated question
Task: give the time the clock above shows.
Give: 1:13
